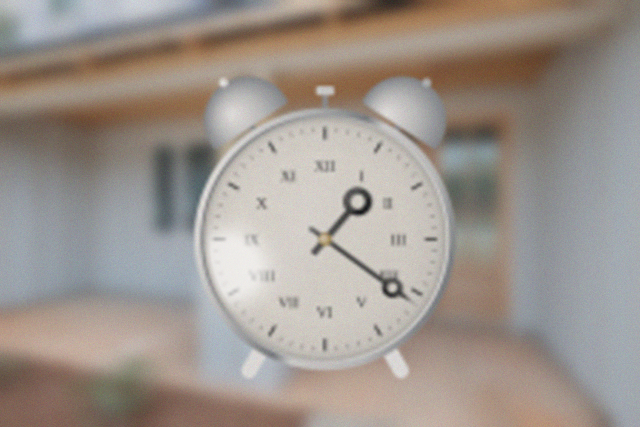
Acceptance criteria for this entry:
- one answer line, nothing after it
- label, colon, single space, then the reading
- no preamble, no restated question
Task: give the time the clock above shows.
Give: 1:21
